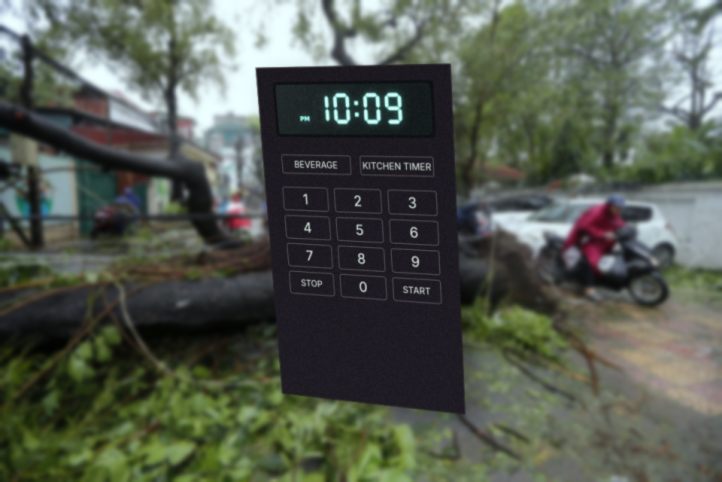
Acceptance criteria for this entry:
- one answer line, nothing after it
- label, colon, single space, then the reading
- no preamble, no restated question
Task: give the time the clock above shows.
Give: 10:09
